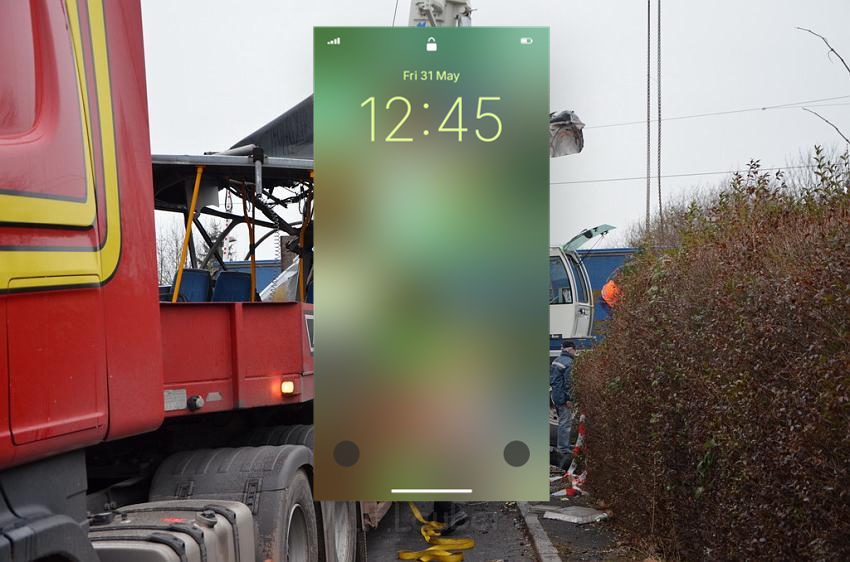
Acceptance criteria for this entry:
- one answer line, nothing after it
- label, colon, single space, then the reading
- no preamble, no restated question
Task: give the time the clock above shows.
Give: 12:45
